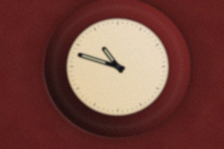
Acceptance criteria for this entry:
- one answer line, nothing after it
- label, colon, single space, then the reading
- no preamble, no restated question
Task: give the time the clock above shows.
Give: 10:48
